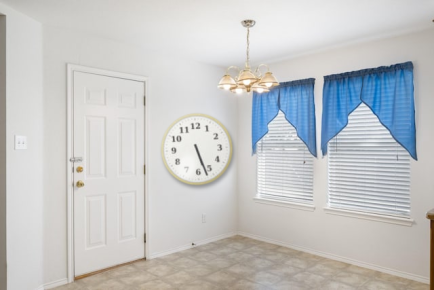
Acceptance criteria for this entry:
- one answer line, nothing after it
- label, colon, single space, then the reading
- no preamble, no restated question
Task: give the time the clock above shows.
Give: 5:27
